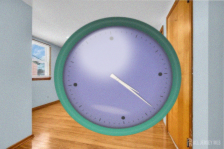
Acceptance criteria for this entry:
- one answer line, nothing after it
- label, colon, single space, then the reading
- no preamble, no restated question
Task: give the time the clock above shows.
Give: 4:23
